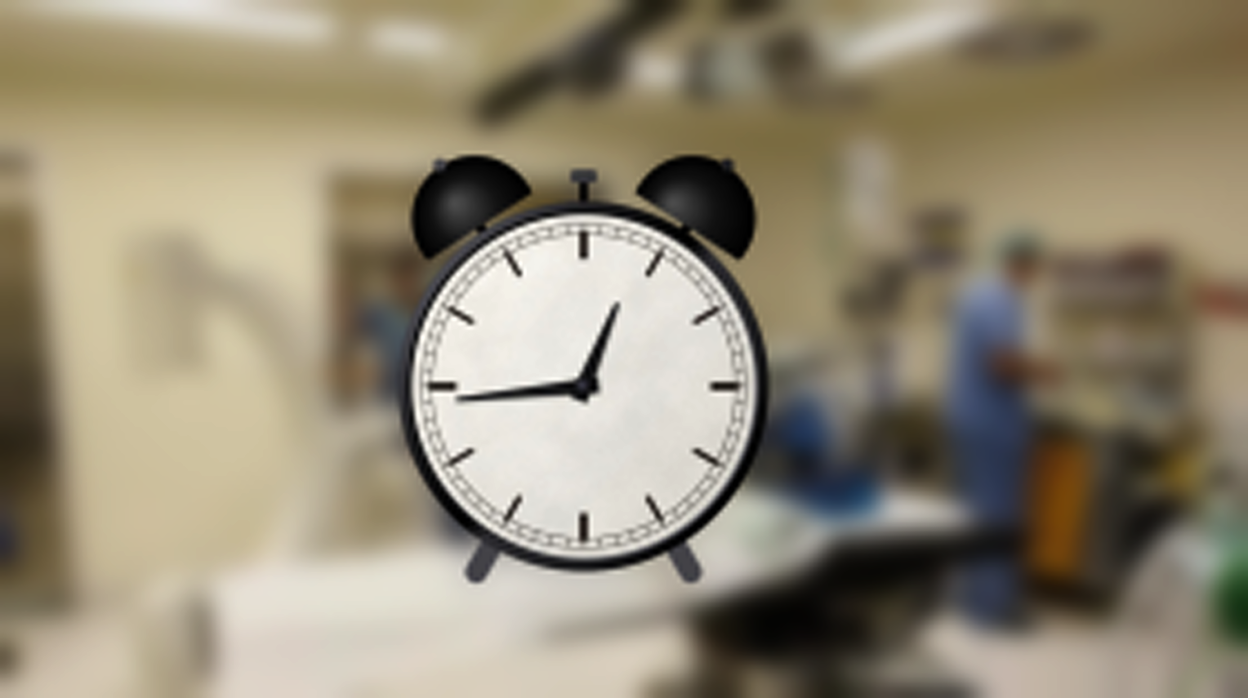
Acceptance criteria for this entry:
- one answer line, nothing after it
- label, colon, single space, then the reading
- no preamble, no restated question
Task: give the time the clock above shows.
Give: 12:44
